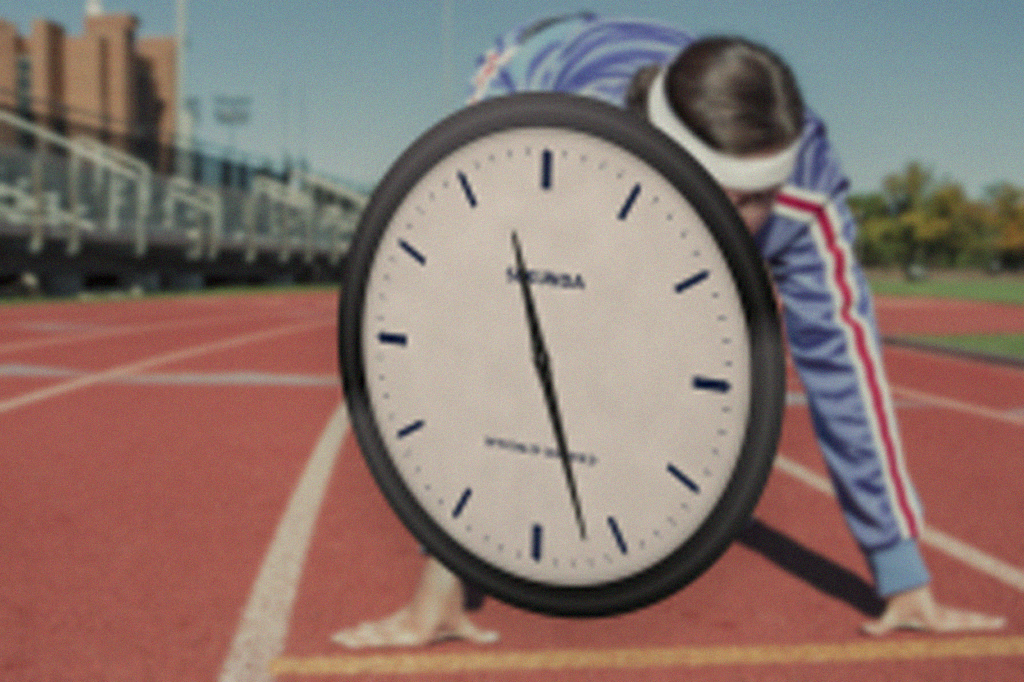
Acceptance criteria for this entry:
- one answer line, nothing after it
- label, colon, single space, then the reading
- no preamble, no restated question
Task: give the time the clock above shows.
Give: 11:27
